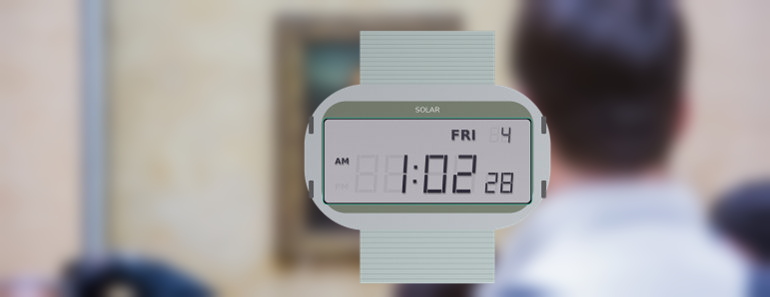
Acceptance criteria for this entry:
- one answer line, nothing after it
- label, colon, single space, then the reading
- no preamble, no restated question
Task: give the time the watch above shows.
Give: 1:02:28
